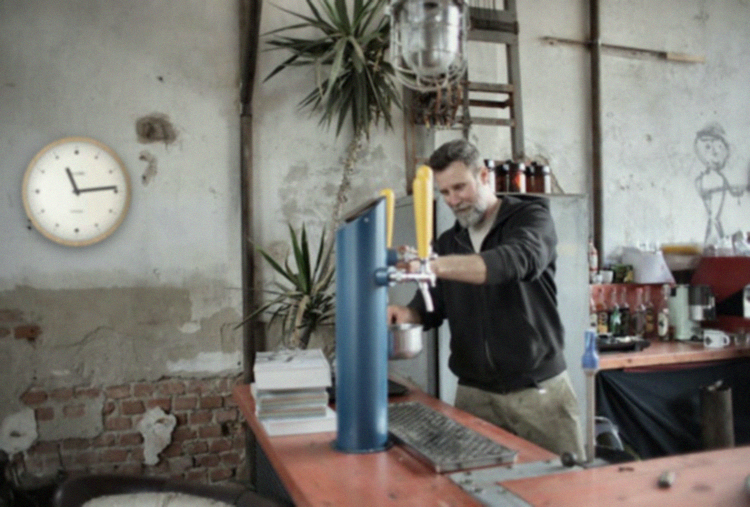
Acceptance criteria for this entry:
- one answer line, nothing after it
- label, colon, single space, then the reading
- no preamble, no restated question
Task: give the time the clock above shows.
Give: 11:14
